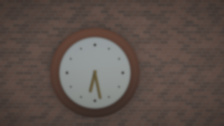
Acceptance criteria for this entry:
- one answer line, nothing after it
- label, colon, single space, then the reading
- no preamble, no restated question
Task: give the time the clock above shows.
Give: 6:28
